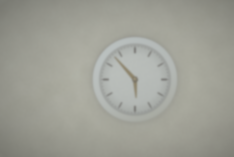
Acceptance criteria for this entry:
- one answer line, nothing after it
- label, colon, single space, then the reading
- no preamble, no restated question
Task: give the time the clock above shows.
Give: 5:53
